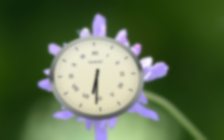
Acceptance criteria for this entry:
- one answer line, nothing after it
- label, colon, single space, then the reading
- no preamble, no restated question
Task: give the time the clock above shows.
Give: 6:31
